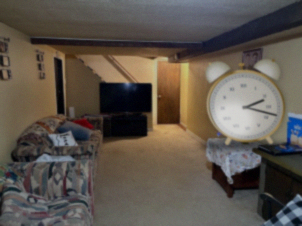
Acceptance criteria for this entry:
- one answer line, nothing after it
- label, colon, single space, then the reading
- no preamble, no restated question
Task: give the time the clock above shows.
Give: 2:18
